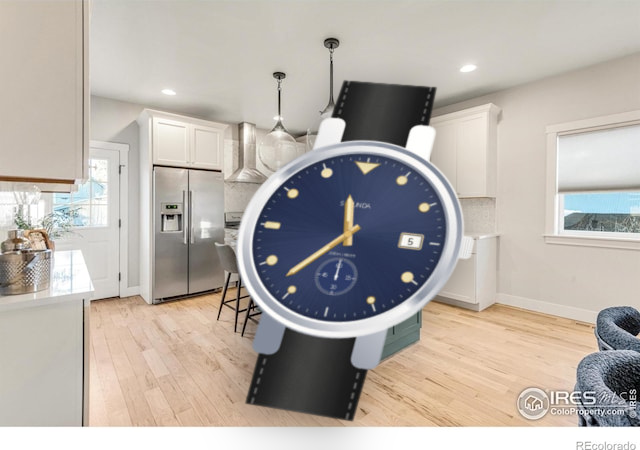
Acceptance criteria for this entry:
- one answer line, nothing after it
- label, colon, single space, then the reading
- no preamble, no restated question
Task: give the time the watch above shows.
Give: 11:37
